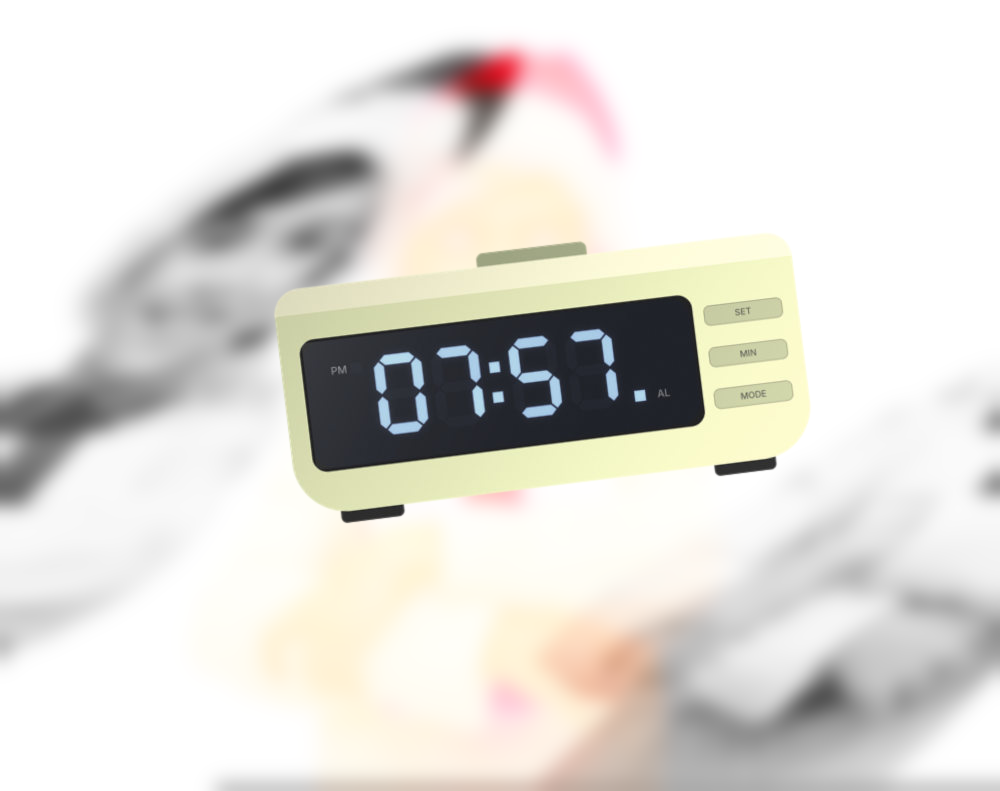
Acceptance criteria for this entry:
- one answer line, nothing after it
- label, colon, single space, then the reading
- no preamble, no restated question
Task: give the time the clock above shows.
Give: 7:57
